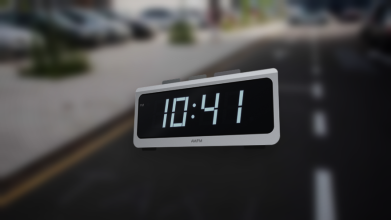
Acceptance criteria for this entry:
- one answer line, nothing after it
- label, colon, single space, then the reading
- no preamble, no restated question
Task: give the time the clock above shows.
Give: 10:41
